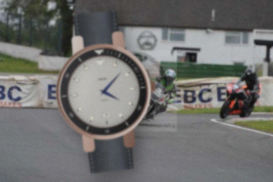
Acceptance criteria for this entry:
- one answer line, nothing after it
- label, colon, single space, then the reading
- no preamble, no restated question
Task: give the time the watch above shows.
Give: 4:08
